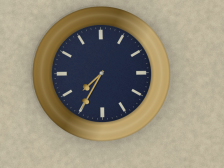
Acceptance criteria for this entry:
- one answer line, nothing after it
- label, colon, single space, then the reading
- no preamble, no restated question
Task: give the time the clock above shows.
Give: 7:35
